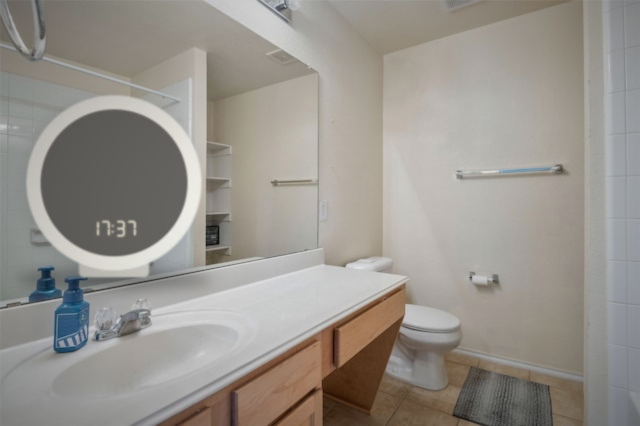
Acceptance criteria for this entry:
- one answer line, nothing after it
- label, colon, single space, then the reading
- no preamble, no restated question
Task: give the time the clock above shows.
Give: 17:37
